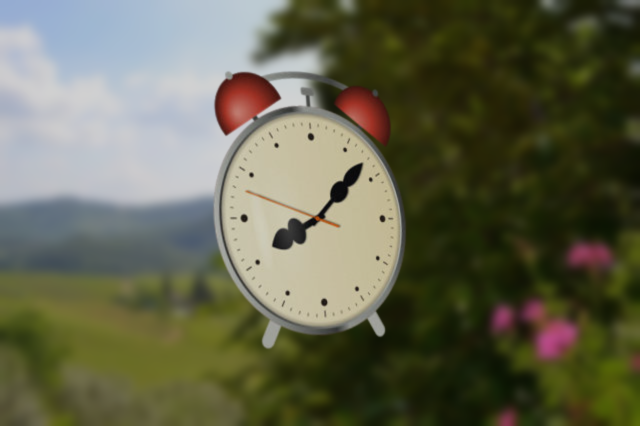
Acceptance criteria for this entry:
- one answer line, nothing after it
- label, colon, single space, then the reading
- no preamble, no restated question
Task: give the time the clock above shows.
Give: 8:07:48
